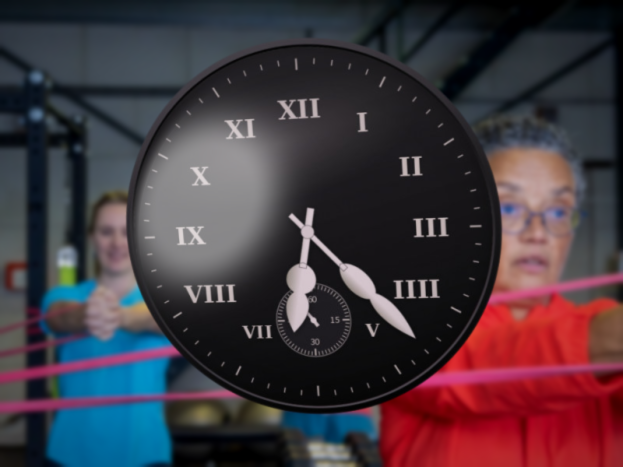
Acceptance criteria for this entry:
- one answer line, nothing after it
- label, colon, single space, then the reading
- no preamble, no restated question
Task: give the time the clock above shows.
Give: 6:22:54
